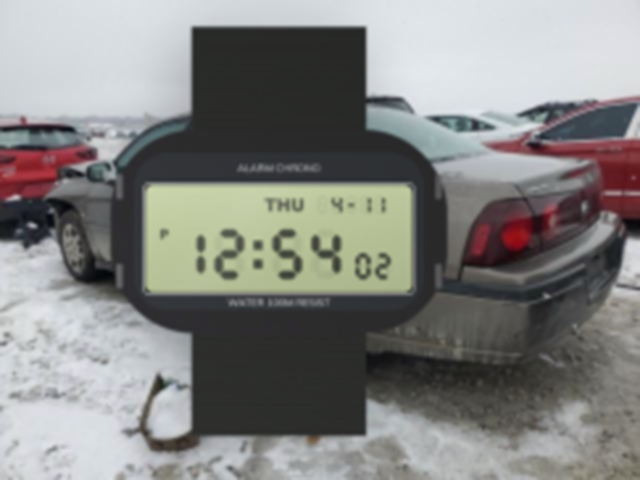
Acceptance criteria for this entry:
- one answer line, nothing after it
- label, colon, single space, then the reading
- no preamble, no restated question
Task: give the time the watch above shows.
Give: 12:54:02
